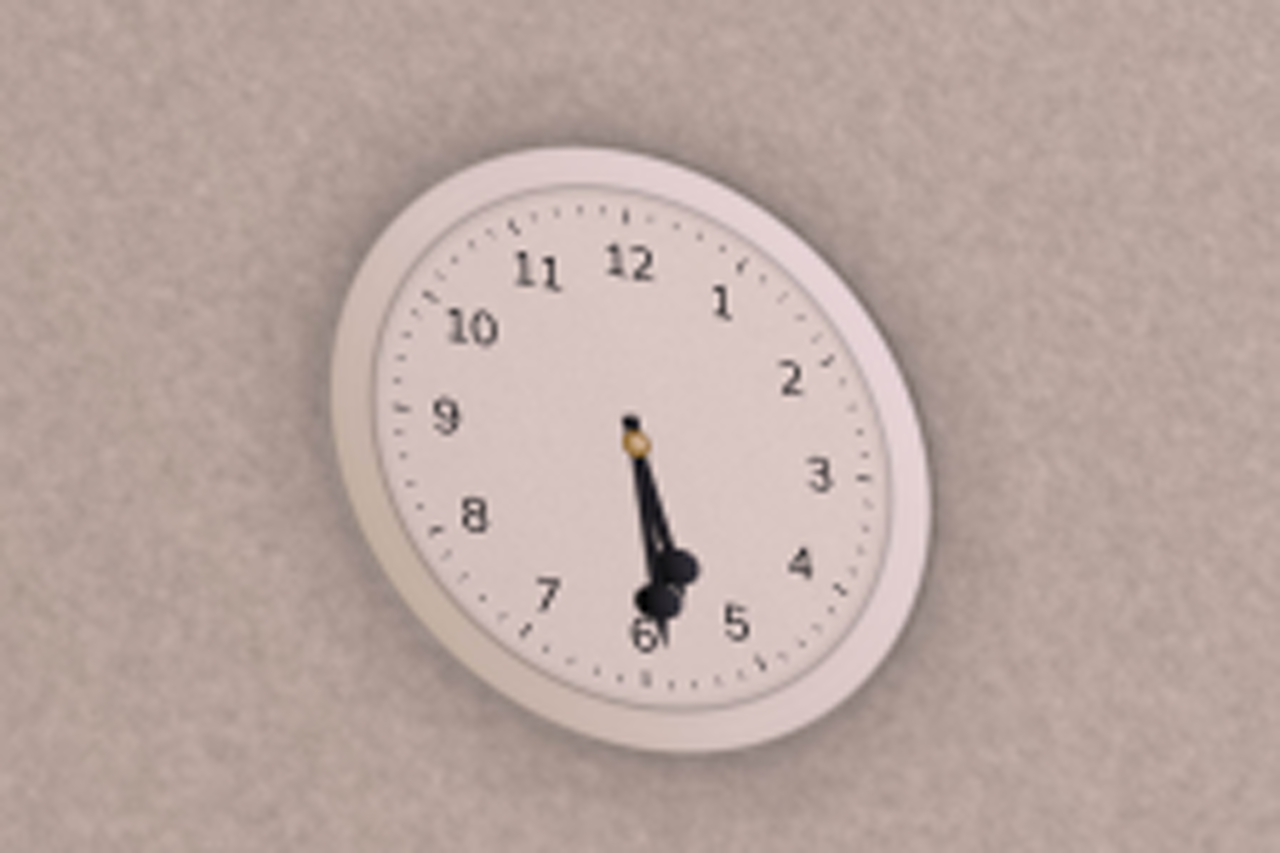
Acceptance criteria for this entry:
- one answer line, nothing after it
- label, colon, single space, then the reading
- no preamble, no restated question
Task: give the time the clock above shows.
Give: 5:29
